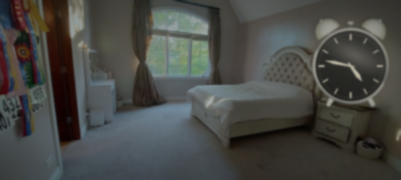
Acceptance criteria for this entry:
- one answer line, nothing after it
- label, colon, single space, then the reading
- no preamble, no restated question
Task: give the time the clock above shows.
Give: 4:47
